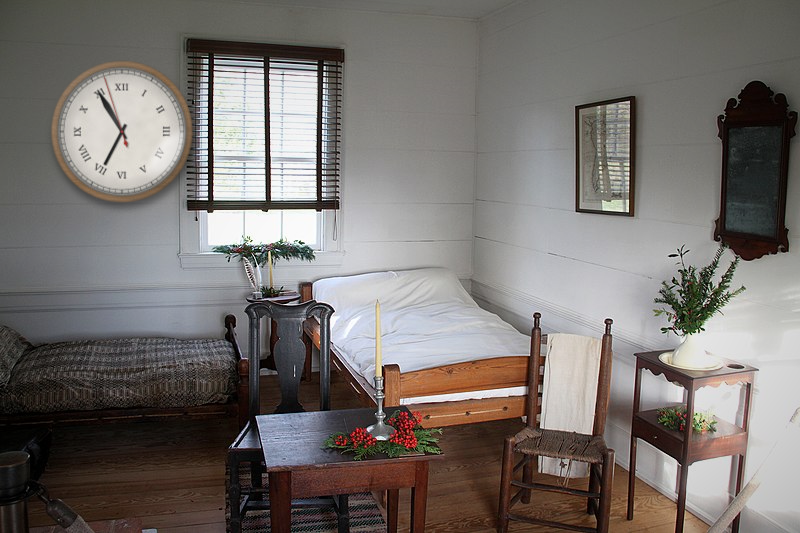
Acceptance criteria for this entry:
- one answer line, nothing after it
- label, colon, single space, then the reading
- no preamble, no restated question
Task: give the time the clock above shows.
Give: 6:54:57
